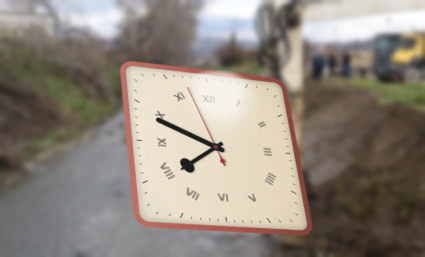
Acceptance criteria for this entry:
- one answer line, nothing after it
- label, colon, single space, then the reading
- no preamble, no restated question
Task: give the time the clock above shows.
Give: 7:48:57
